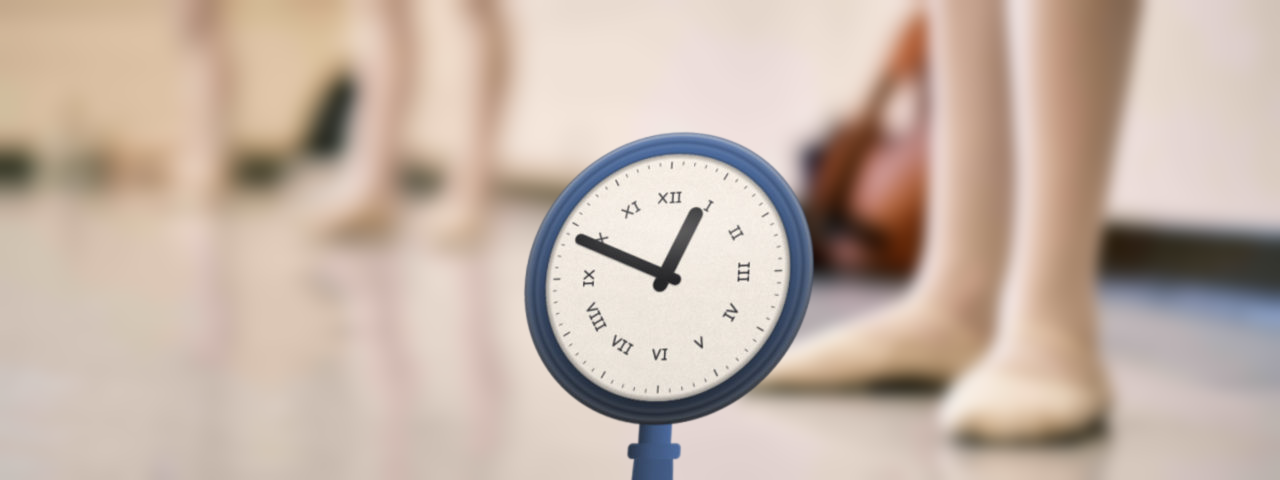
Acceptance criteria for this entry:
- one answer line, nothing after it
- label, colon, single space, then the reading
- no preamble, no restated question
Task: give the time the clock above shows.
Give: 12:49
